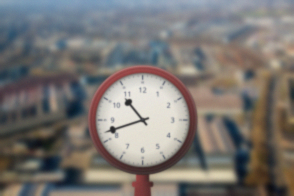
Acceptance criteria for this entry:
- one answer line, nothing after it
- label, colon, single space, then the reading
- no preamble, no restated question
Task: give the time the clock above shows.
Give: 10:42
